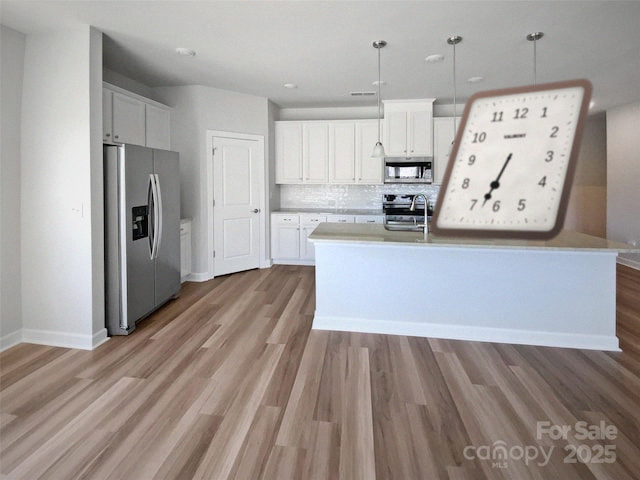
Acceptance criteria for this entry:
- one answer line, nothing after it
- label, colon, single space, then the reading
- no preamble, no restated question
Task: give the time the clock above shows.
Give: 6:33
